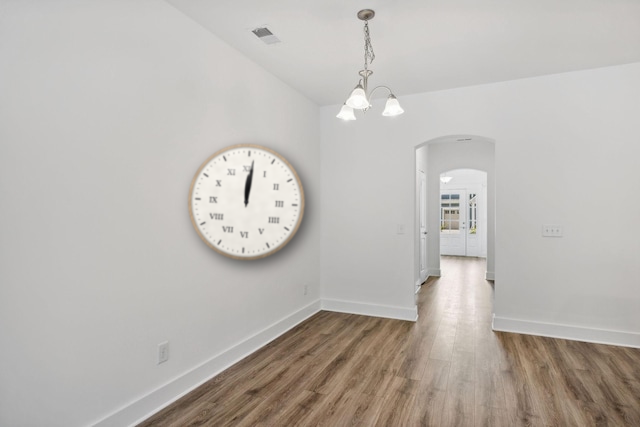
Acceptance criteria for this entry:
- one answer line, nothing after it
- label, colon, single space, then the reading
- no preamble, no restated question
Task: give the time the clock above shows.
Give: 12:01
